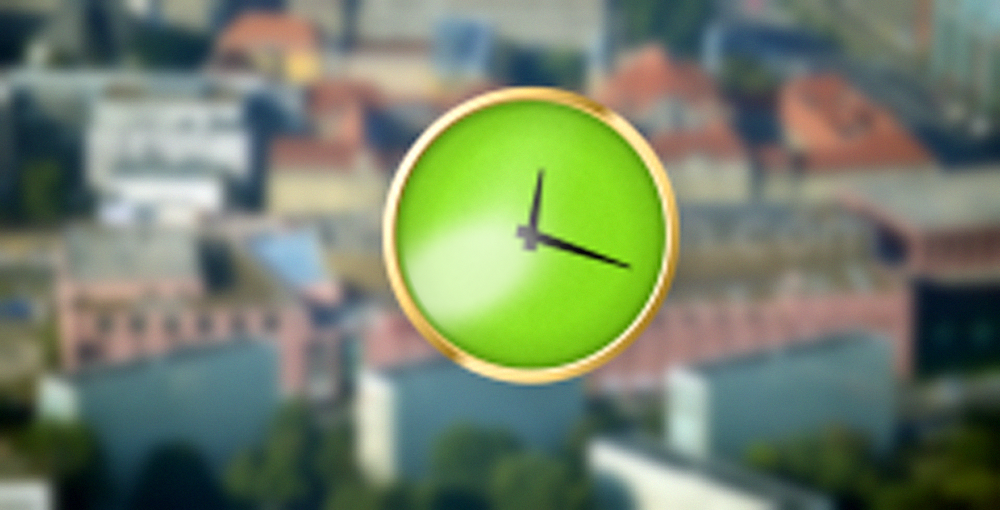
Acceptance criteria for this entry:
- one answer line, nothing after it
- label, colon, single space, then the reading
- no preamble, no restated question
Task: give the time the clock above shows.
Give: 12:18
